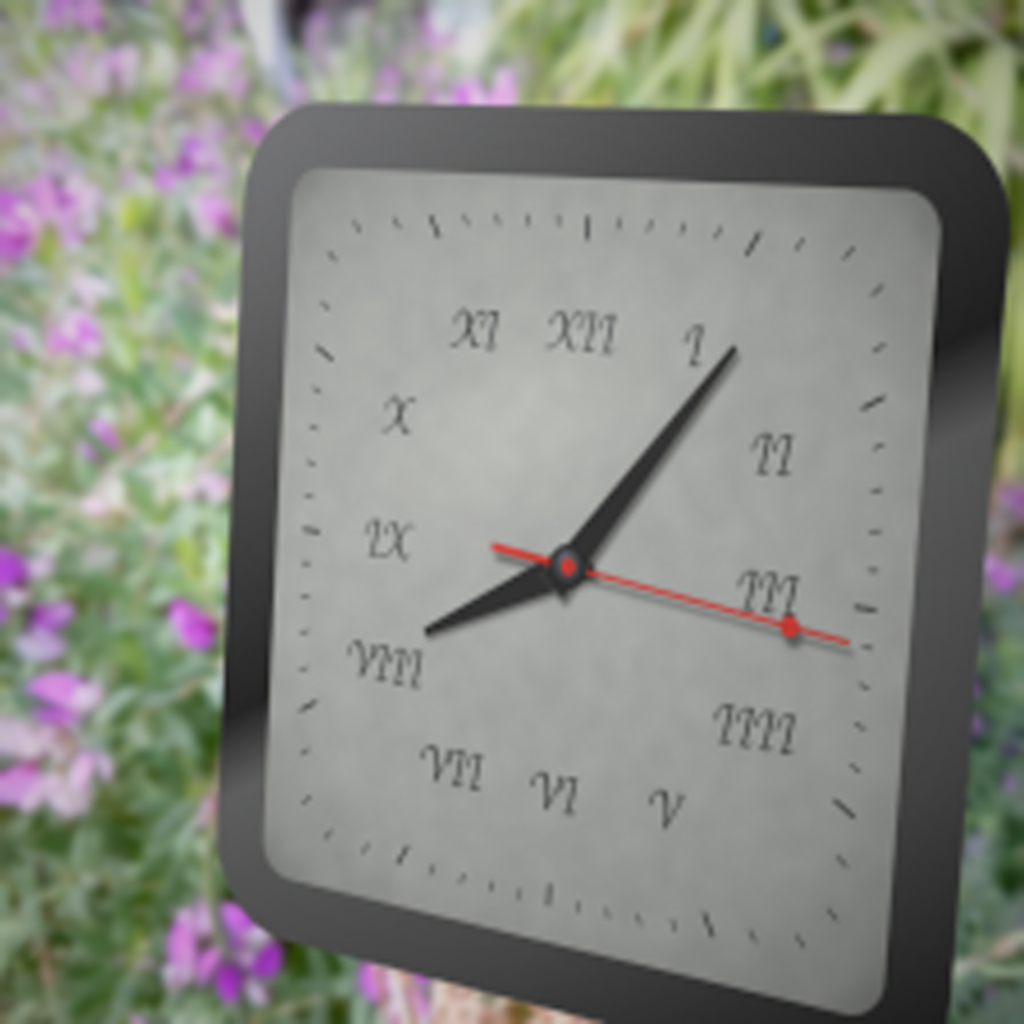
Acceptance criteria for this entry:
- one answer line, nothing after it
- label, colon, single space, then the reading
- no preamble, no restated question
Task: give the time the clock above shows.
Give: 8:06:16
